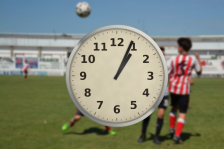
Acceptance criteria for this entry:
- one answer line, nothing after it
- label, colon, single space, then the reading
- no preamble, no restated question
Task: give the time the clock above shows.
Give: 1:04
